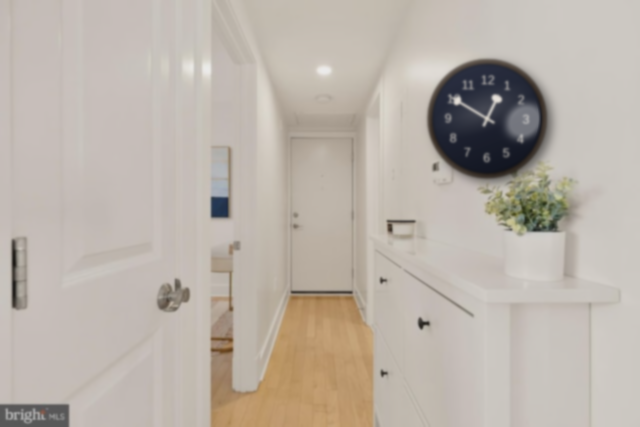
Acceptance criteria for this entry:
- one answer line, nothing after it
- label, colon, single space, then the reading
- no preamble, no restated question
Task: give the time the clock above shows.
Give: 12:50
